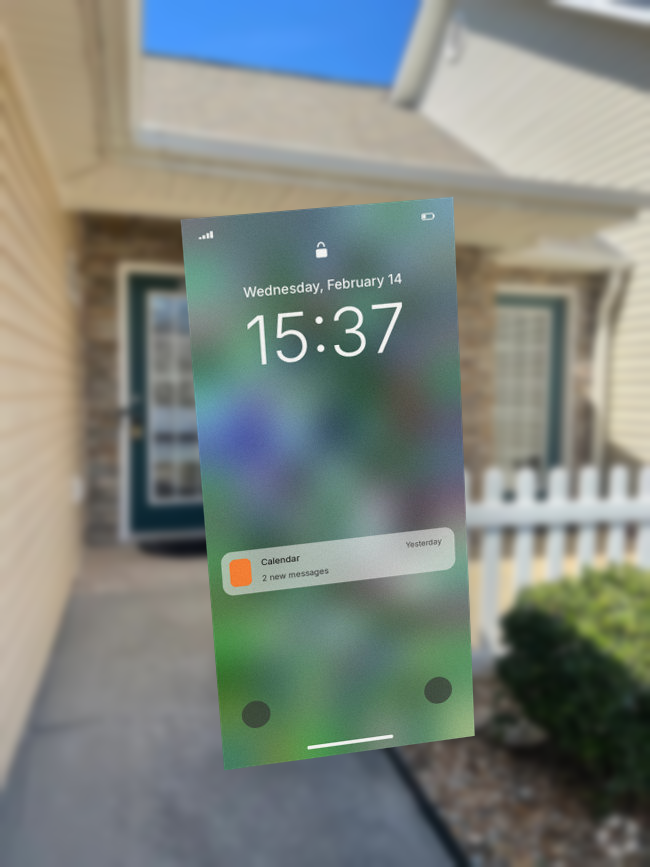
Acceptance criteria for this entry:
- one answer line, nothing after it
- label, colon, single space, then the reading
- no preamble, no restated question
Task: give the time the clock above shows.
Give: 15:37
